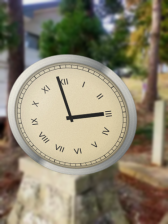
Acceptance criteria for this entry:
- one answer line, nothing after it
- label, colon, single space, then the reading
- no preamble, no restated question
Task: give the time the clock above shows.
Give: 2:59
